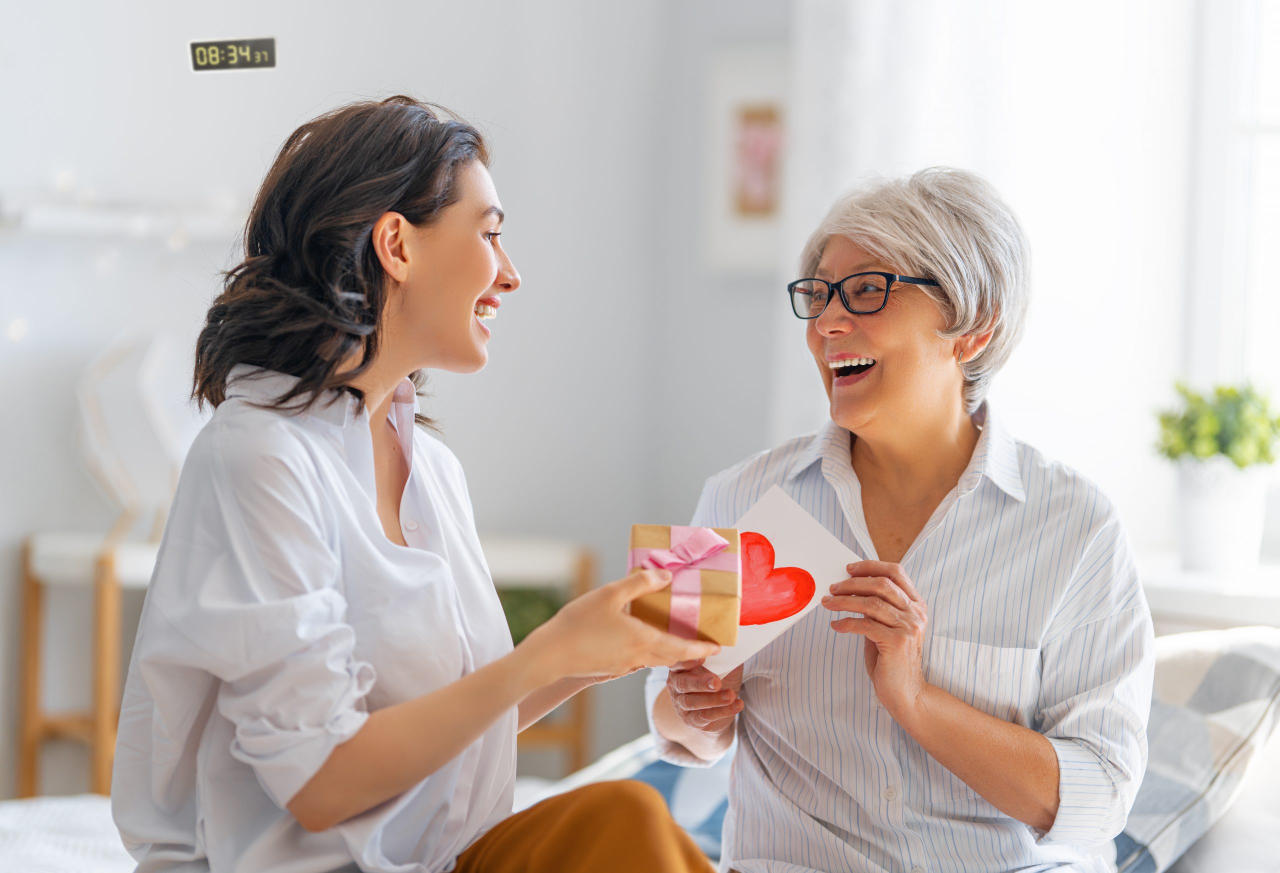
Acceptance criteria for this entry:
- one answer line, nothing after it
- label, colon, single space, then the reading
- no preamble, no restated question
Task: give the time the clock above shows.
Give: 8:34
